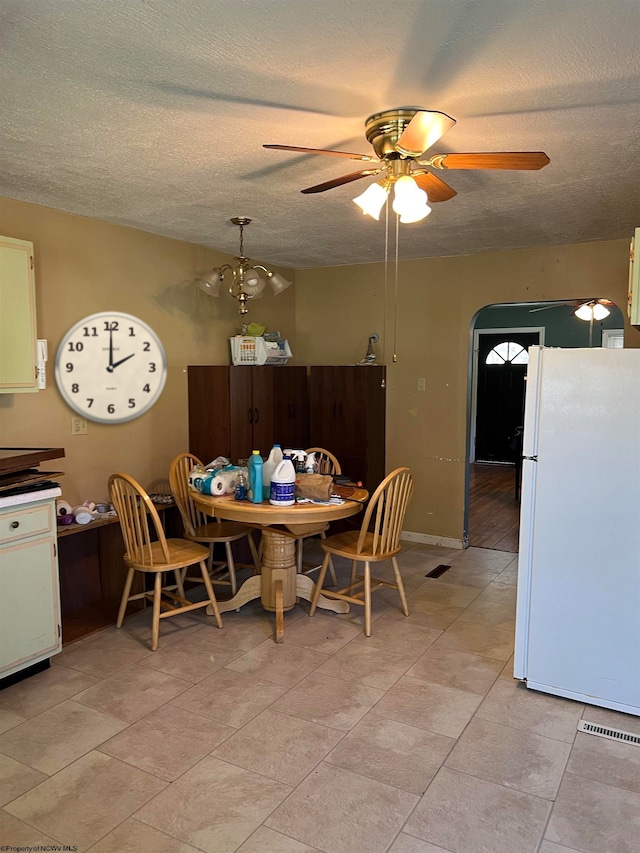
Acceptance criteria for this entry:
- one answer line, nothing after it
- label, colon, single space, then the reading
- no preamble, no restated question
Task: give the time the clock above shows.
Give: 2:00
